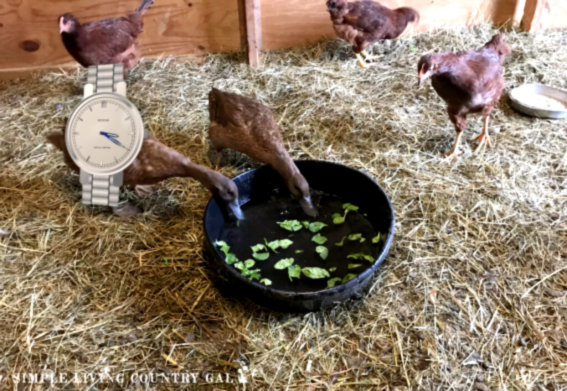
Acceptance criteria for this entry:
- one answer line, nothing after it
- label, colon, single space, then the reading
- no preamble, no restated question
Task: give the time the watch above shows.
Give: 3:20
